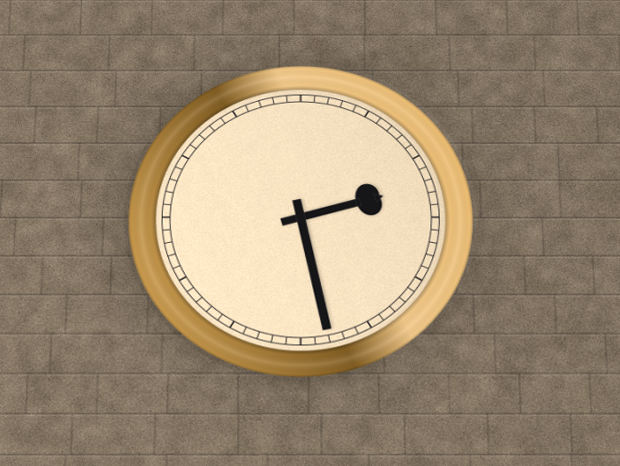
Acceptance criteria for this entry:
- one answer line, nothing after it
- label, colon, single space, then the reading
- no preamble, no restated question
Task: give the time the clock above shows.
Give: 2:28
